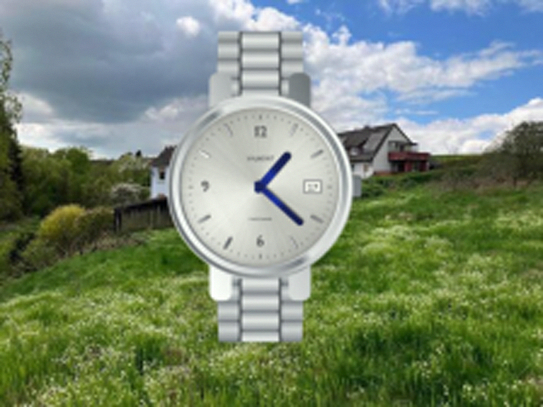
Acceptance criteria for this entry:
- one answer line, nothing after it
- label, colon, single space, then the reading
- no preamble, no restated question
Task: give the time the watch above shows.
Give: 1:22
